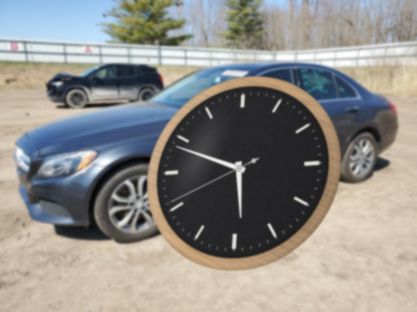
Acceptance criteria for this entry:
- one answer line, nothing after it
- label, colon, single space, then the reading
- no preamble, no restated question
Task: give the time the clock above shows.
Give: 5:48:41
